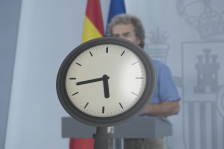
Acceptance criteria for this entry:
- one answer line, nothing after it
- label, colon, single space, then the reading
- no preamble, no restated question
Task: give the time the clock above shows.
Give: 5:43
